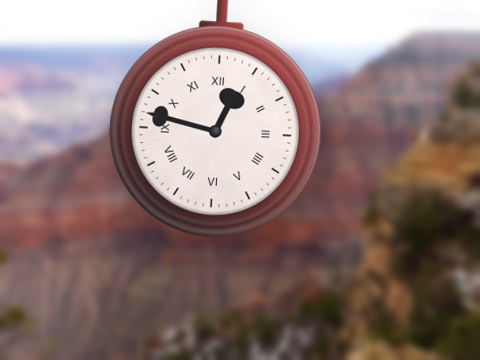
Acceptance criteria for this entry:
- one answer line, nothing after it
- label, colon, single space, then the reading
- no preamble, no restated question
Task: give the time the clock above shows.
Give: 12:47
